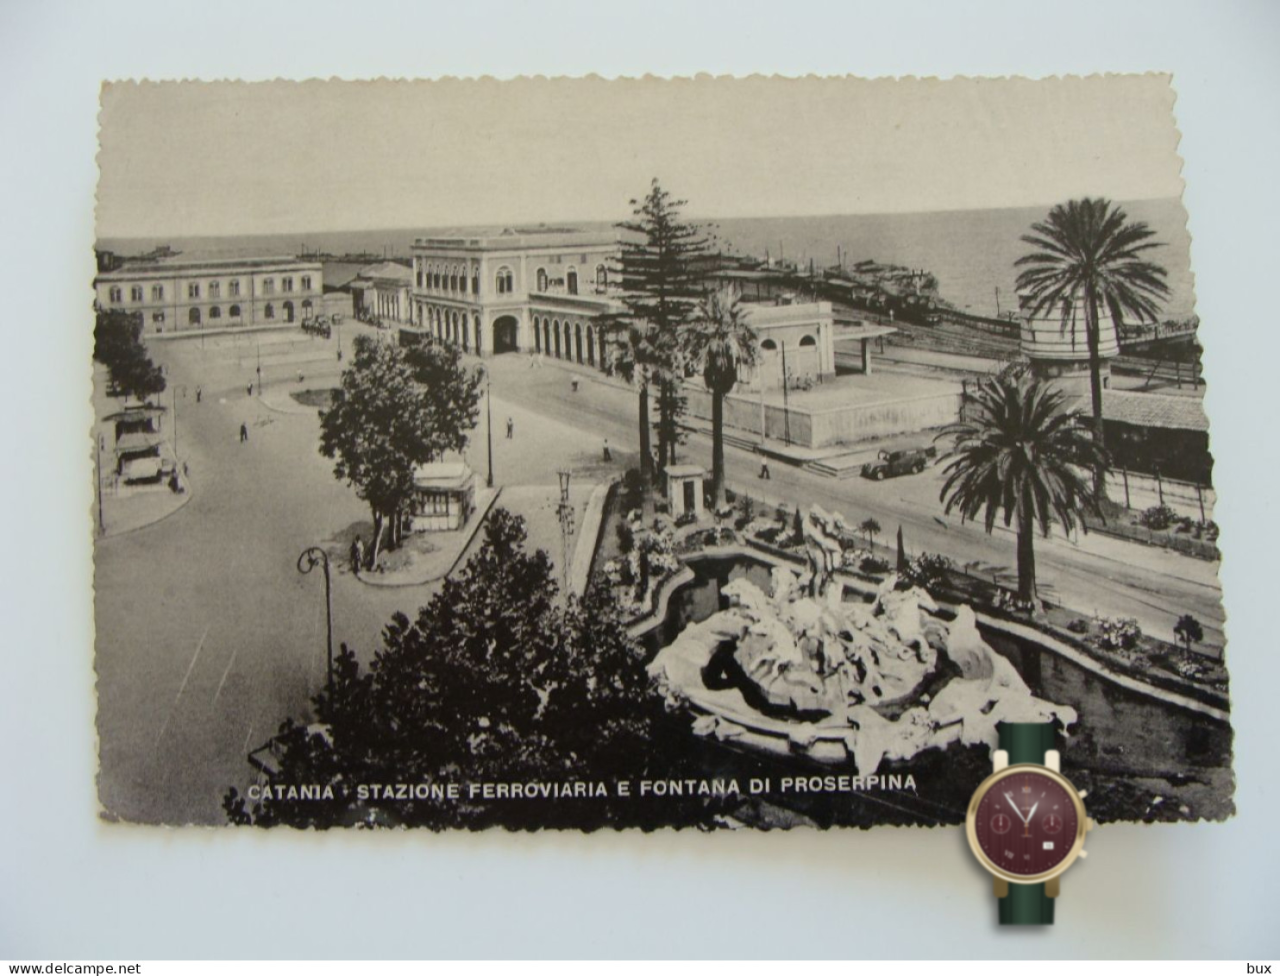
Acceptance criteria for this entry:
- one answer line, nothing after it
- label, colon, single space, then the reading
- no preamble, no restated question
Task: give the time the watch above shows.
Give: 12:54
